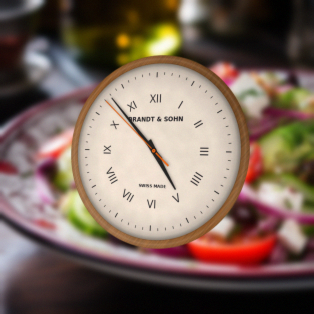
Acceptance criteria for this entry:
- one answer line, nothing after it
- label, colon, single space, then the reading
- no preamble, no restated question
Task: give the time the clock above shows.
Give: 4:52:52
